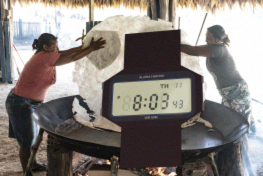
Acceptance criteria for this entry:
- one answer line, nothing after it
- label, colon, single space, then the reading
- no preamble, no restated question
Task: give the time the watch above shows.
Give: 8:03
